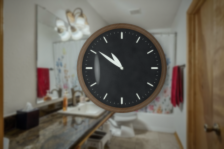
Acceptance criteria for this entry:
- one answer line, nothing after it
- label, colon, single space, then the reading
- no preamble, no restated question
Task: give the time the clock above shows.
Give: 10:51
